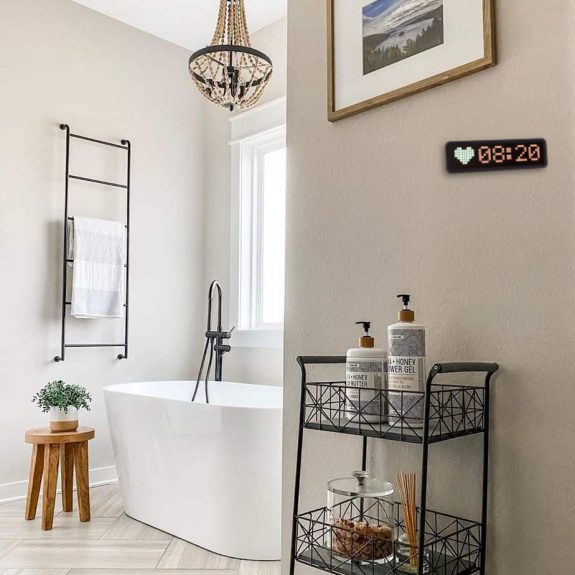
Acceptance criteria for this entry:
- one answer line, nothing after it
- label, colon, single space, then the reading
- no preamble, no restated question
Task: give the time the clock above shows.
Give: 8:20
